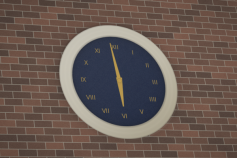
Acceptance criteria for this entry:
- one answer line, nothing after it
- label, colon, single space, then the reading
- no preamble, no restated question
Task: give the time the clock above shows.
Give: 5:59
